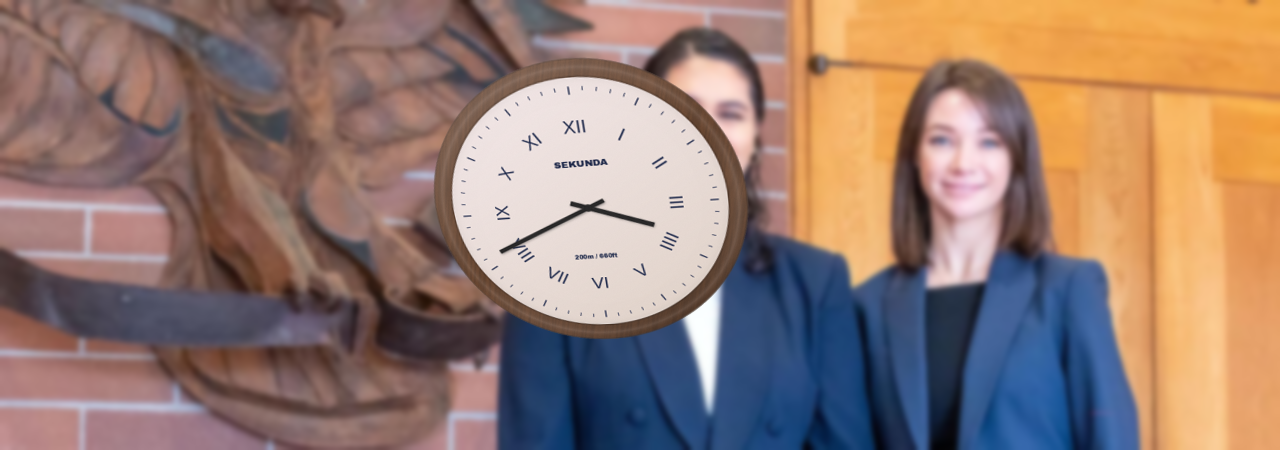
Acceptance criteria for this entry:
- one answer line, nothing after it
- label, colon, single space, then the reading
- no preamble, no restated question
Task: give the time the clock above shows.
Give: 3:41
